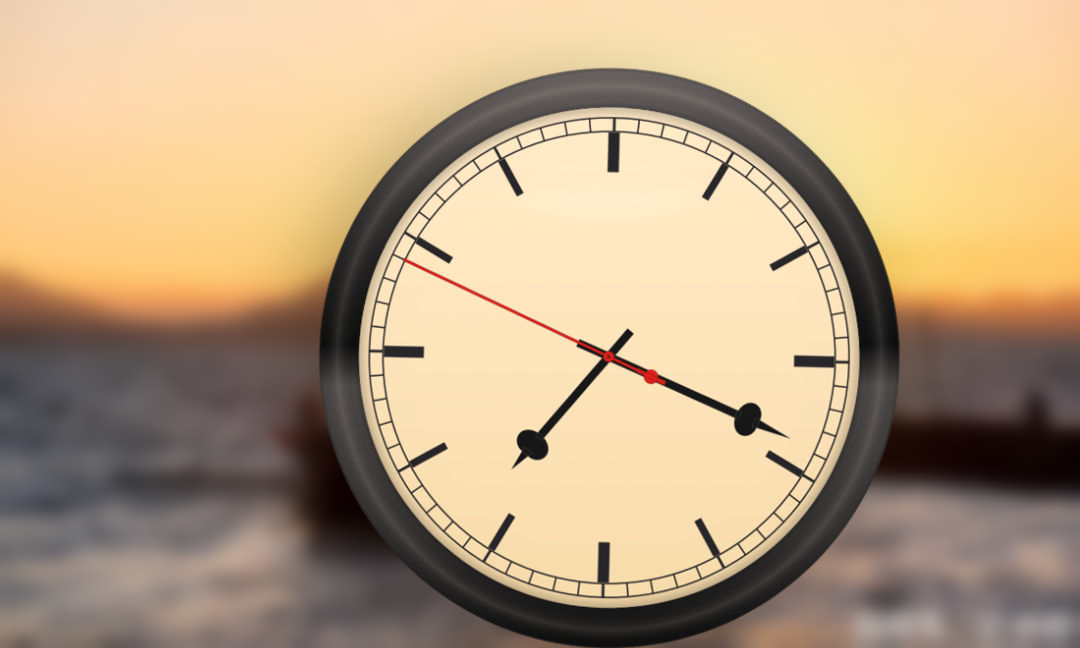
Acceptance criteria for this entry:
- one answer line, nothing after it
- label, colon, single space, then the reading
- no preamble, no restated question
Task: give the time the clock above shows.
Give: 7:18:49
